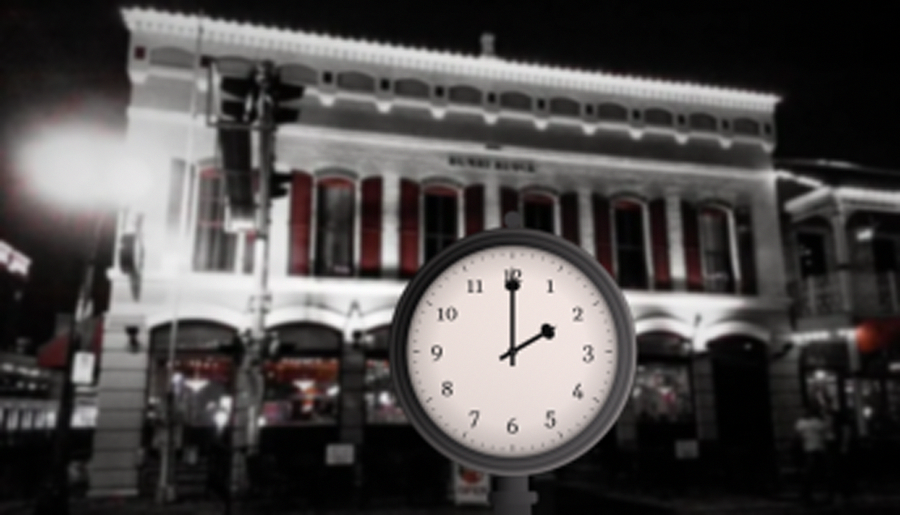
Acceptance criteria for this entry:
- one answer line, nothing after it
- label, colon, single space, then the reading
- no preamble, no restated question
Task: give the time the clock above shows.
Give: 2:00
